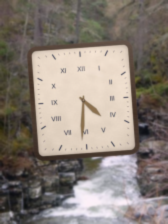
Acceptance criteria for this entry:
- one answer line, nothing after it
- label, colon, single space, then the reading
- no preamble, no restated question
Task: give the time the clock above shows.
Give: 4:31
